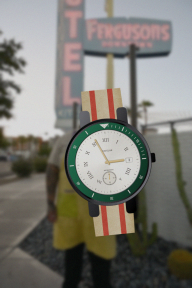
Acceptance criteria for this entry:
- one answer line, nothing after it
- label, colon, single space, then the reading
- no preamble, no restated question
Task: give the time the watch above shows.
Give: 2:56
